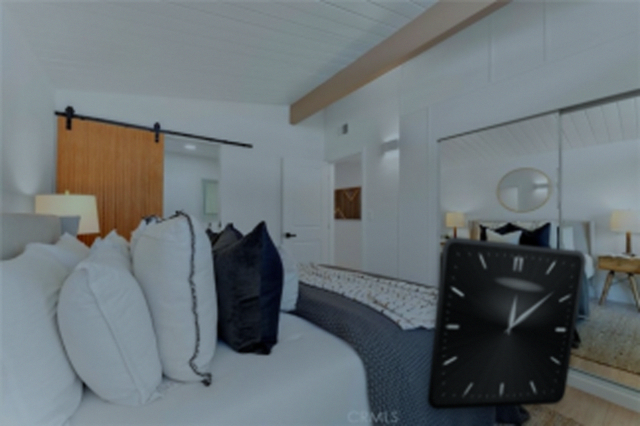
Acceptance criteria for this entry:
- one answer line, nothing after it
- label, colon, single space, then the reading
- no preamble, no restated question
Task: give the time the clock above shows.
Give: 12:08
